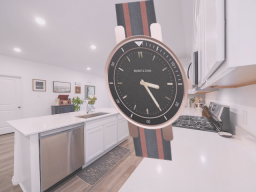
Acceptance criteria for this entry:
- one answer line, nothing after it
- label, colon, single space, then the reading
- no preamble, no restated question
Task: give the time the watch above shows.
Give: 3:25
